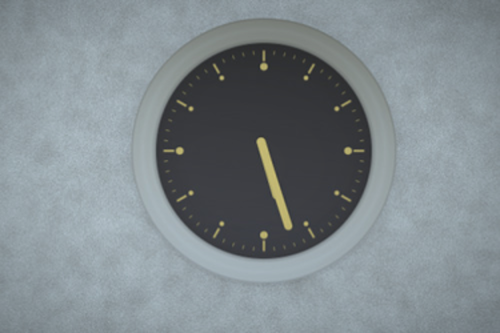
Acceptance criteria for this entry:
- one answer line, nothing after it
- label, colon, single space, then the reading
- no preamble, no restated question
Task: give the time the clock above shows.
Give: 5:27
